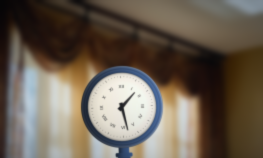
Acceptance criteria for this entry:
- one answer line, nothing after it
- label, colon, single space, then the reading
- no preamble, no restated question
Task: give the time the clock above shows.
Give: 1:28
